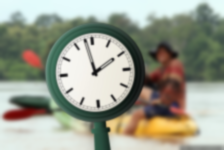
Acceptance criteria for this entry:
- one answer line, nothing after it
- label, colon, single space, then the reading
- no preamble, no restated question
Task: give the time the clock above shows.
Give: 1:58
